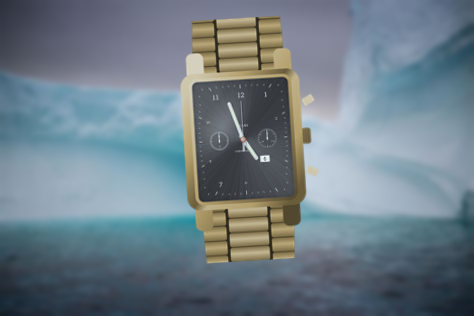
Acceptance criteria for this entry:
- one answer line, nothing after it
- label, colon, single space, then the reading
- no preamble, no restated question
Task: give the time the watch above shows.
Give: 4:57
